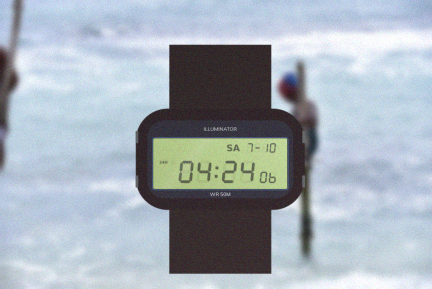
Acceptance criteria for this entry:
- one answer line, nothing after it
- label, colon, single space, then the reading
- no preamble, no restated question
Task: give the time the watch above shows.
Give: 4:24:06
